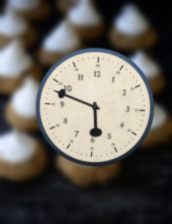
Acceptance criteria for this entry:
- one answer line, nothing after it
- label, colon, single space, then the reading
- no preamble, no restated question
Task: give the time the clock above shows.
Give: 5:48
